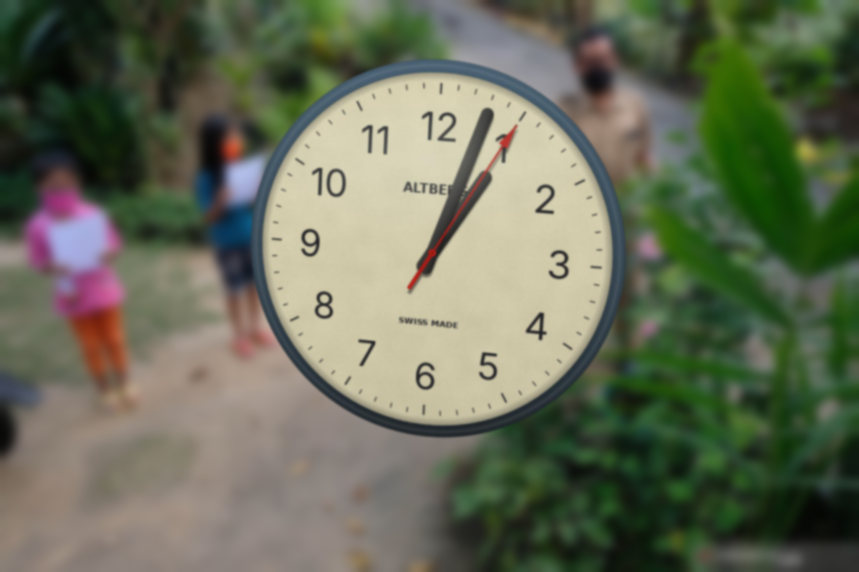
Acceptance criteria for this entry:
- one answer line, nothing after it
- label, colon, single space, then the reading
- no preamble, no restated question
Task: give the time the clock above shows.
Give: 1:03:05
